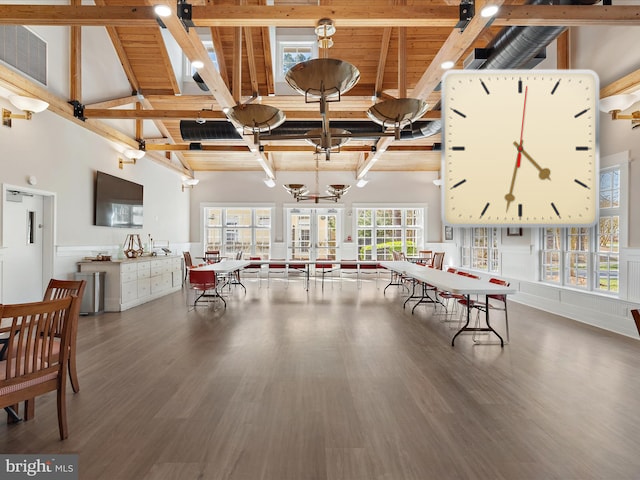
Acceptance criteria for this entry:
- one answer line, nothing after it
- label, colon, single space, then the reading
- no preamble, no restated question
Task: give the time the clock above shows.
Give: 4:32:01
